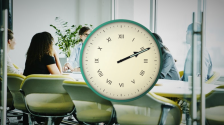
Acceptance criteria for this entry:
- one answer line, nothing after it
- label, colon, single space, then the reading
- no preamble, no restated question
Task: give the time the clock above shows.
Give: 2:11
